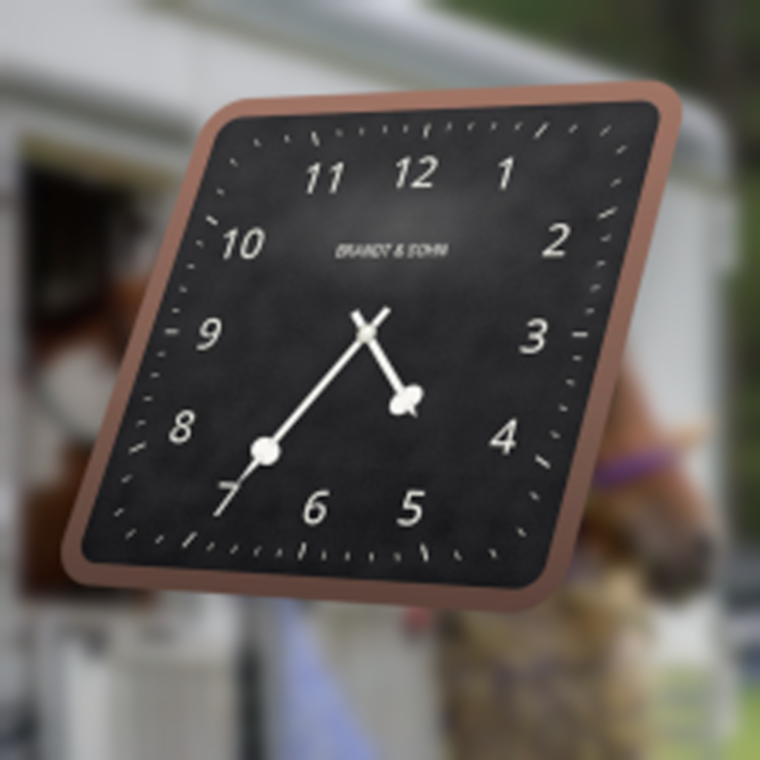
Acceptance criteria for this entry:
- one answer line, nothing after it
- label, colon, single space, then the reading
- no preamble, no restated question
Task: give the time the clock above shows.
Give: 4:35
